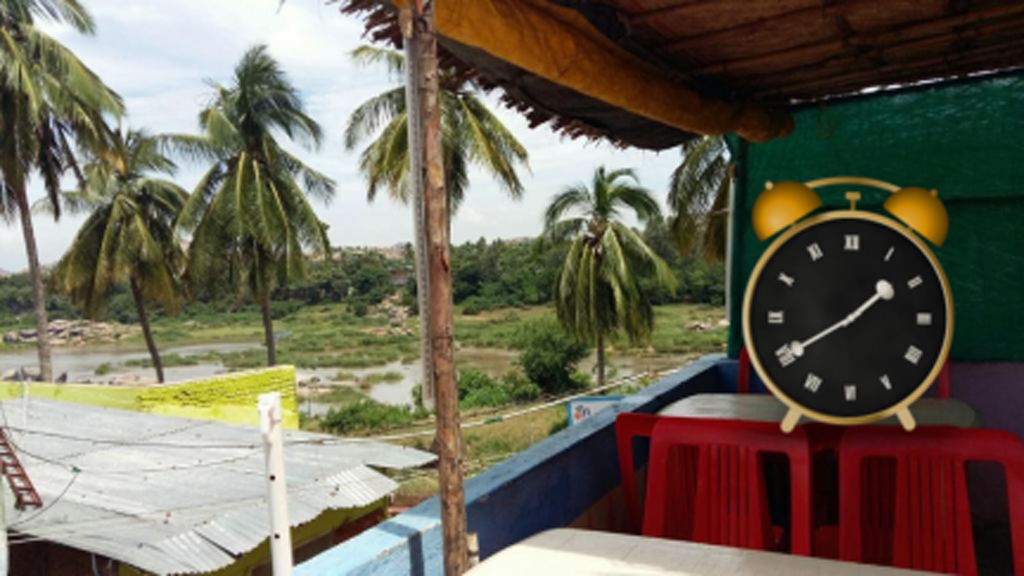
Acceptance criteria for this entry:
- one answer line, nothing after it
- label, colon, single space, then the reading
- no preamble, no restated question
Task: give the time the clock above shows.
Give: 1:40
